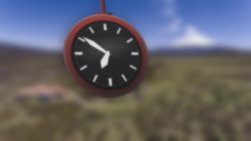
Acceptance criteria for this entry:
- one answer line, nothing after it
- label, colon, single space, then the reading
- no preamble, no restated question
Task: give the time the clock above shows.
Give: 6:51
